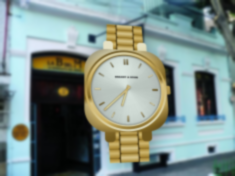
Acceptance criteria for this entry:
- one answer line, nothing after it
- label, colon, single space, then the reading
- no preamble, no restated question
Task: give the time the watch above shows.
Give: 6:38
